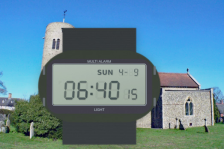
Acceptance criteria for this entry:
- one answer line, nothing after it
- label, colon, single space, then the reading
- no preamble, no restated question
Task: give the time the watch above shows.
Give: 6:40:15
